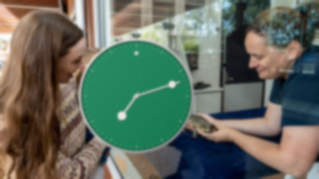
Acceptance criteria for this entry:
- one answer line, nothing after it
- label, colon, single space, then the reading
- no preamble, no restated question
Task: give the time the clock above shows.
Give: 7:12
